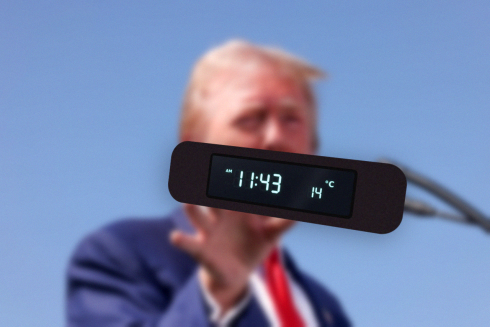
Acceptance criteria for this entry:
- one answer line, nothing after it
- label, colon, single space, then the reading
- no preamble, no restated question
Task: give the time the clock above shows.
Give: 11:43
